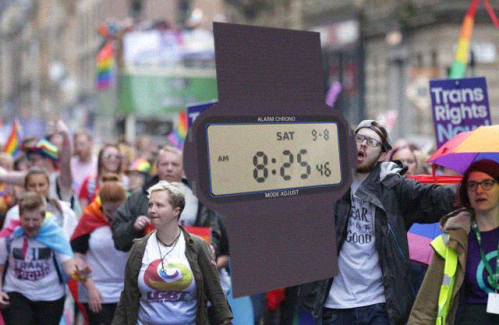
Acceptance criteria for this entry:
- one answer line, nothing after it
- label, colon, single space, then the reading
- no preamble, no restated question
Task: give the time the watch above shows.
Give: 8:25:46
